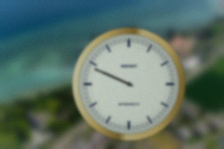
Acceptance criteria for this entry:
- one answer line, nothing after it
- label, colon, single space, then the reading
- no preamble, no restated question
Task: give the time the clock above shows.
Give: 9:49
